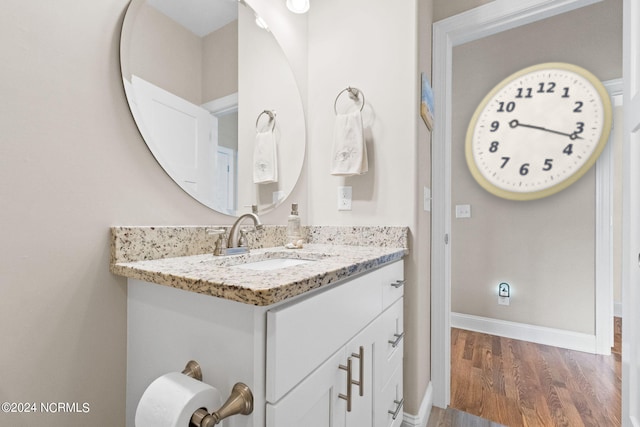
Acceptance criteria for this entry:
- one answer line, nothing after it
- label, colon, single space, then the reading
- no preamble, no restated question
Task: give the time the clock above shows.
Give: 9:17
